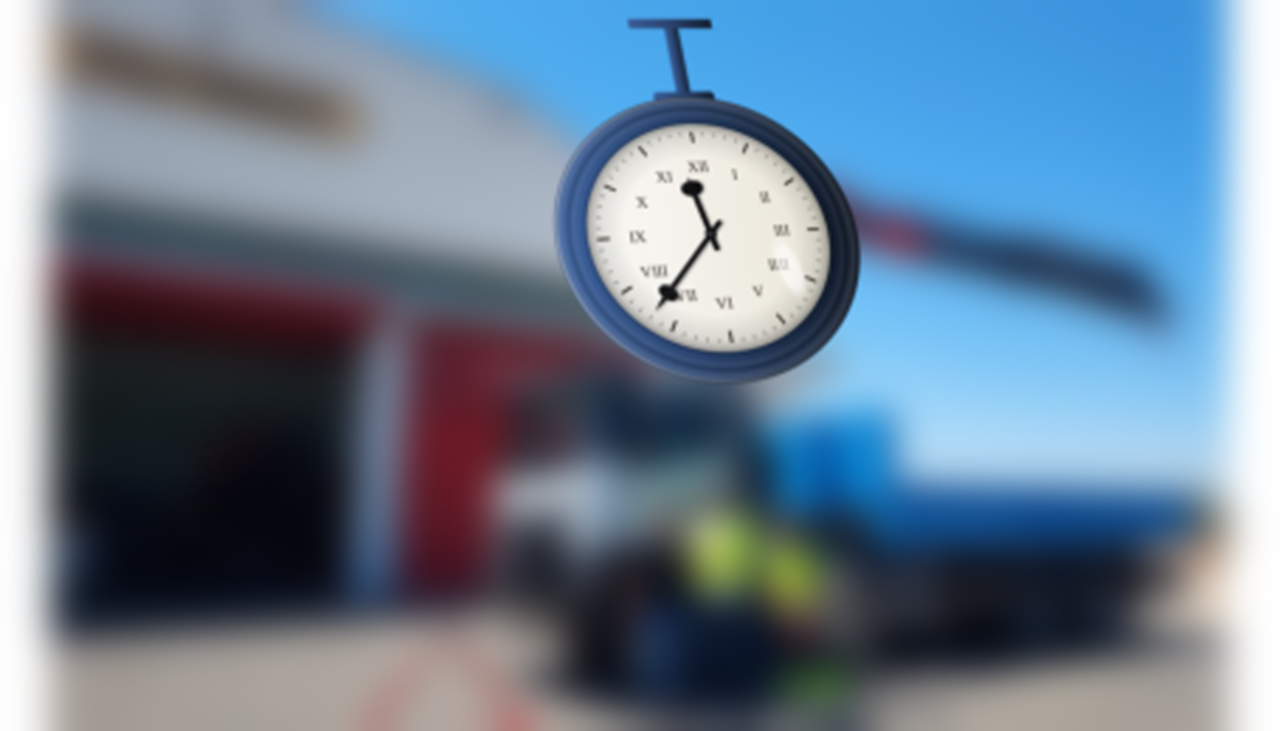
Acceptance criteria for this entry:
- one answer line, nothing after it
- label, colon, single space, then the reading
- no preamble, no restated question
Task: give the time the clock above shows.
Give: 11:37
